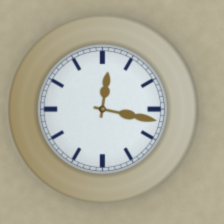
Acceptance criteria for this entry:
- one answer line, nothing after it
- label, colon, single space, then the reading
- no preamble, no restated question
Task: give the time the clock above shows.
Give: 12:17
